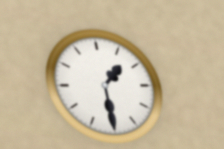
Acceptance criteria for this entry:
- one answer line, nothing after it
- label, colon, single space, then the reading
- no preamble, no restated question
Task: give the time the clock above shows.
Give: 1:30
